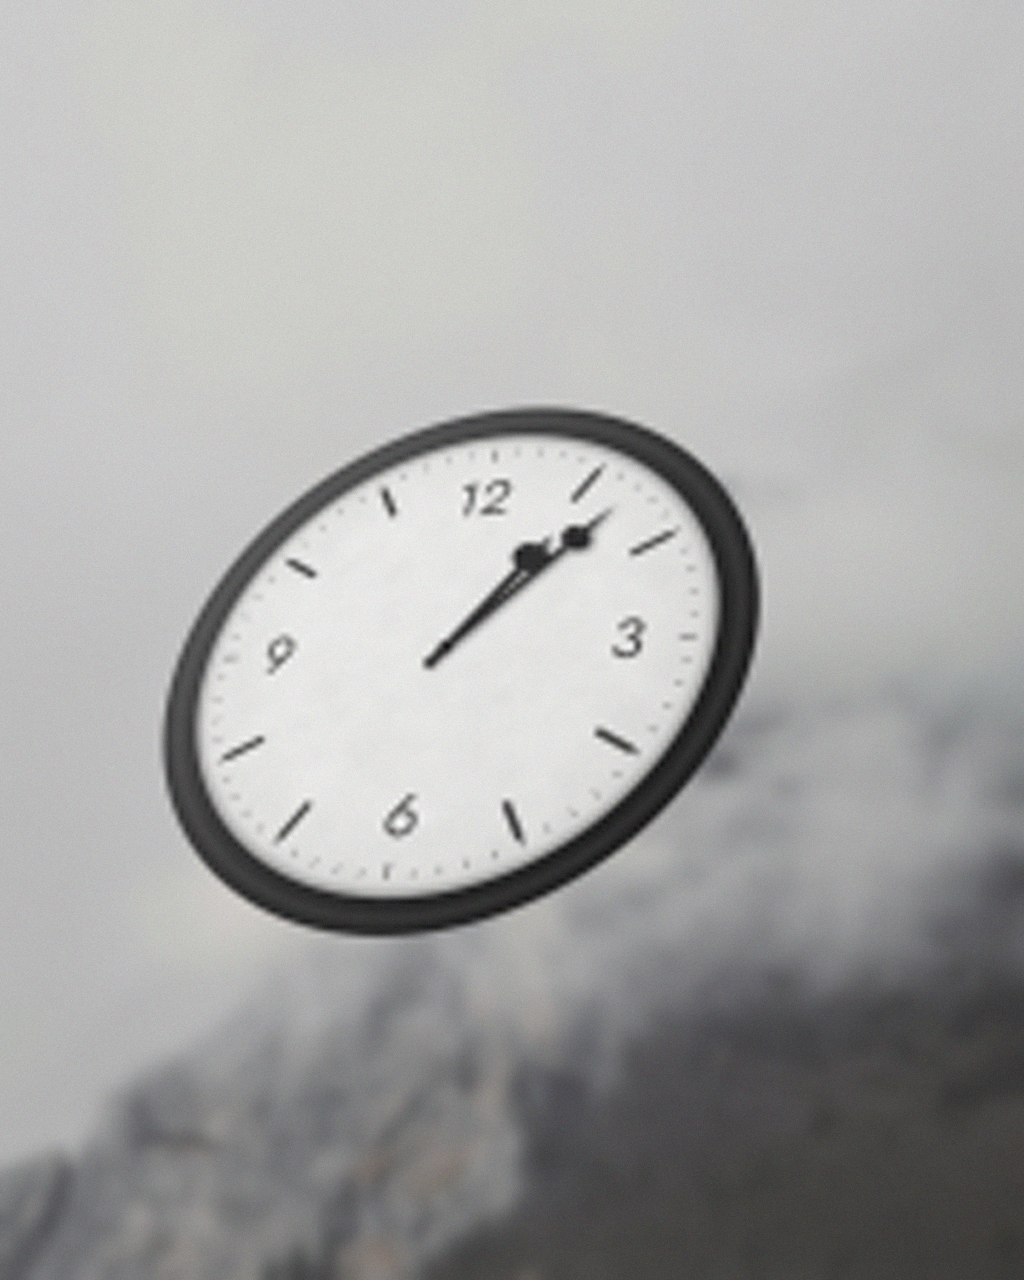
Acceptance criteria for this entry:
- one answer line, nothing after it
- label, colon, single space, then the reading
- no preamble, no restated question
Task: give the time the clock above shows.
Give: 1:07
